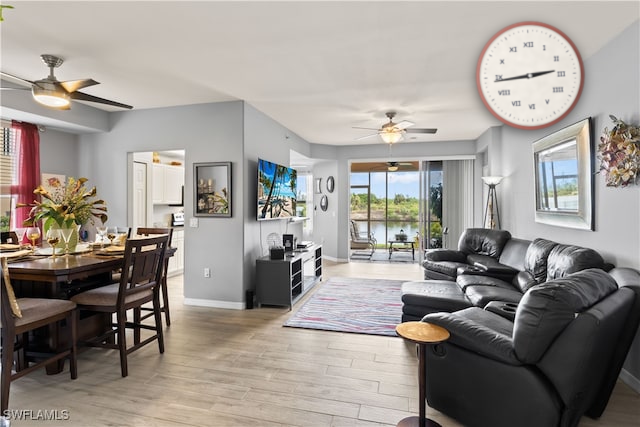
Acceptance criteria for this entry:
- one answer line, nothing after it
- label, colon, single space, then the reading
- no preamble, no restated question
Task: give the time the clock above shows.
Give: 2:44
